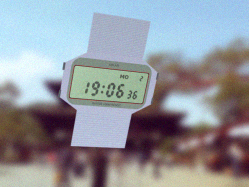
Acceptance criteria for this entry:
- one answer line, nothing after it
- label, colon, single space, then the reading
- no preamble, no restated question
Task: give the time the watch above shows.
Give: 19:06:36
